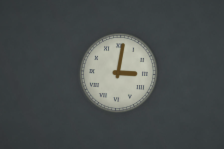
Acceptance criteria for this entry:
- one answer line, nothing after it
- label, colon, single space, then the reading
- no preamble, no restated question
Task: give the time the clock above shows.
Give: 3:01
